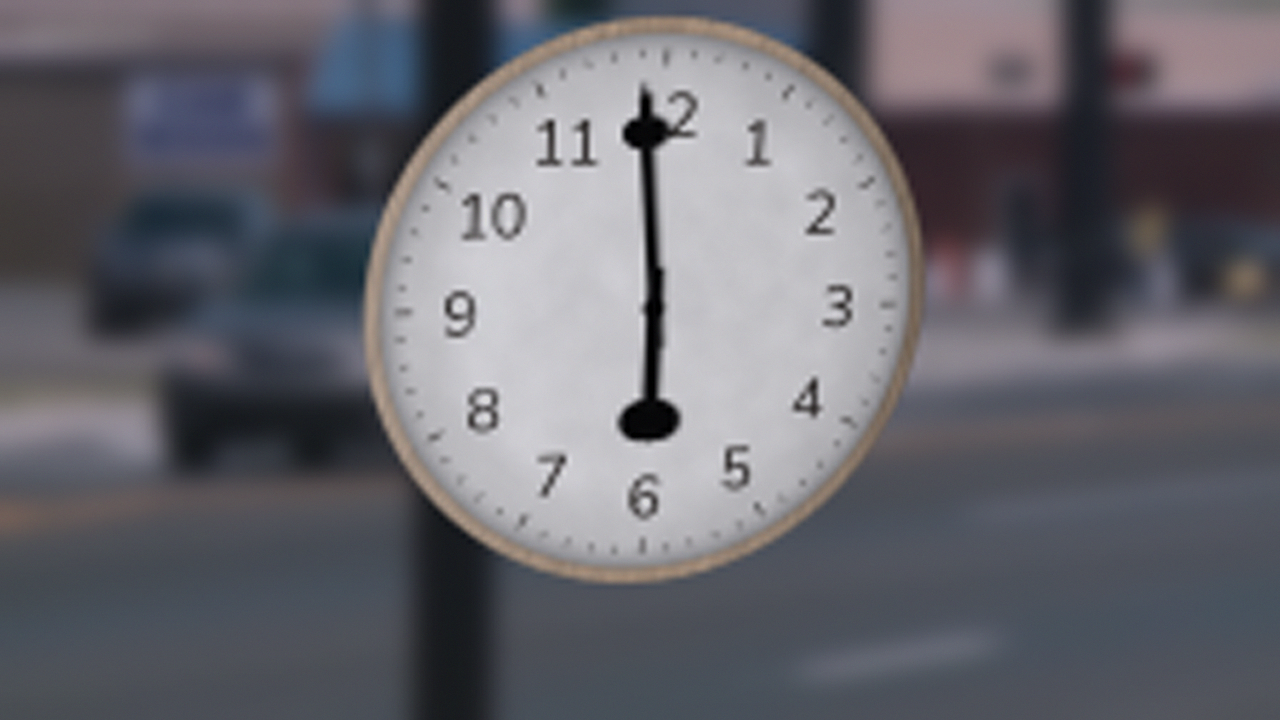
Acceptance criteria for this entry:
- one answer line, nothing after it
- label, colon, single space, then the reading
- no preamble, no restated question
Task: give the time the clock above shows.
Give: 5:59
